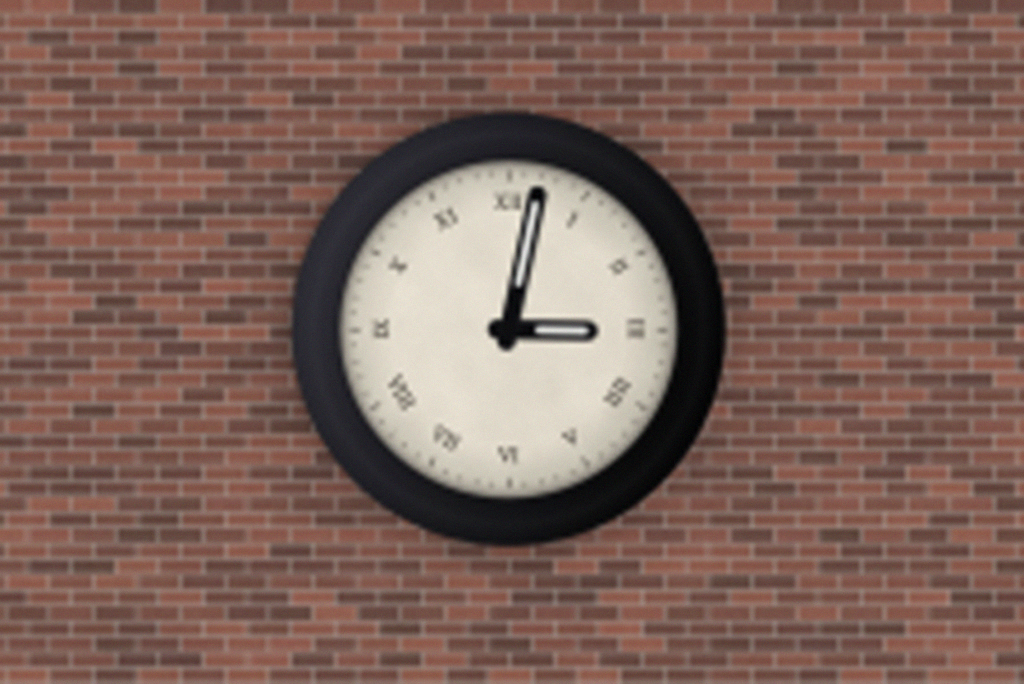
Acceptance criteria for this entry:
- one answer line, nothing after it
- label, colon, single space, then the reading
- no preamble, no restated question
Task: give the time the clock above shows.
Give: 3:02
